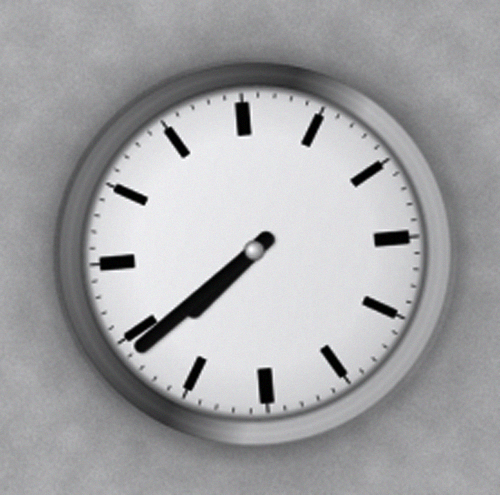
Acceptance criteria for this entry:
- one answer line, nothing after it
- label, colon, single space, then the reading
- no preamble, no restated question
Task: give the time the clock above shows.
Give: 7:39
